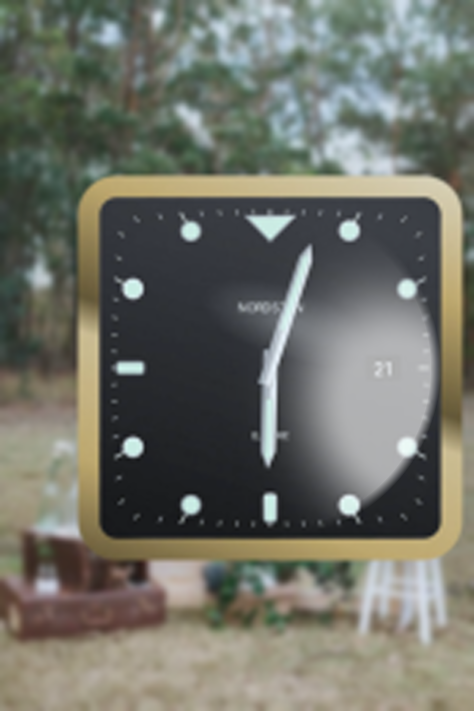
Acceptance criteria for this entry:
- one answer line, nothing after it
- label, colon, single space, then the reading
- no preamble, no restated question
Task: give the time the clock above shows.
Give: 6:03
